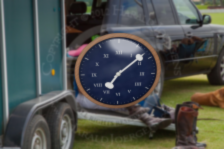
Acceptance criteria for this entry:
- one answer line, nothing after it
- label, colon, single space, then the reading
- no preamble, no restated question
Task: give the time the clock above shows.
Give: 7:08
